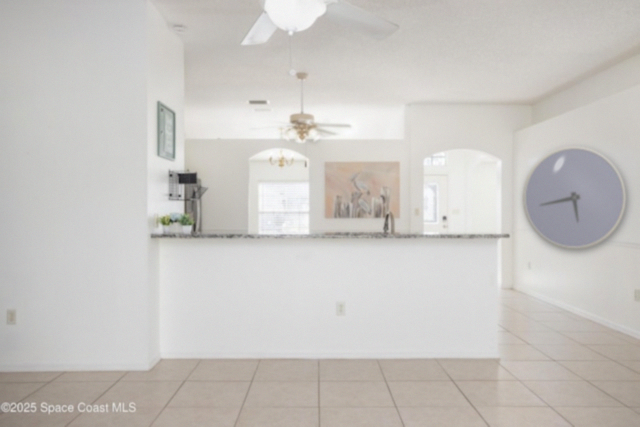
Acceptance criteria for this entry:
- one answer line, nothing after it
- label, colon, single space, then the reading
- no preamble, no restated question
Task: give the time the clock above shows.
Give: 5:43
